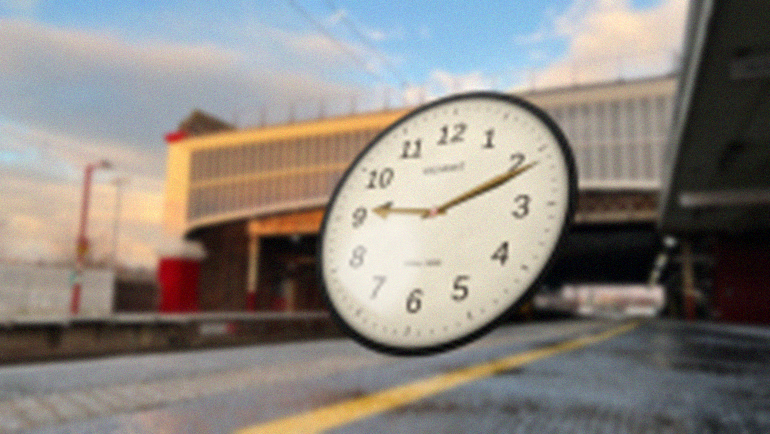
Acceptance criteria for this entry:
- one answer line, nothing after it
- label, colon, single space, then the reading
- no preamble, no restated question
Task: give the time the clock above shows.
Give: 9:11
